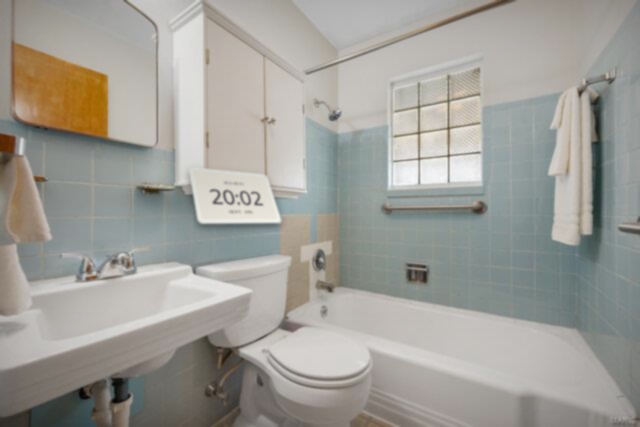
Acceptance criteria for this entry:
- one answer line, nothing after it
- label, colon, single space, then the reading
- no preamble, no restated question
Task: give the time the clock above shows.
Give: 20:02
